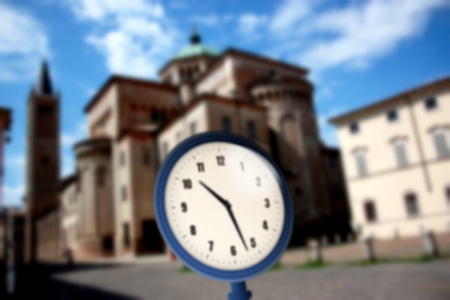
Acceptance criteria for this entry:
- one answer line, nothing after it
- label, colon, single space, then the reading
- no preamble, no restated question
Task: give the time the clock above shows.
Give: 10:27
